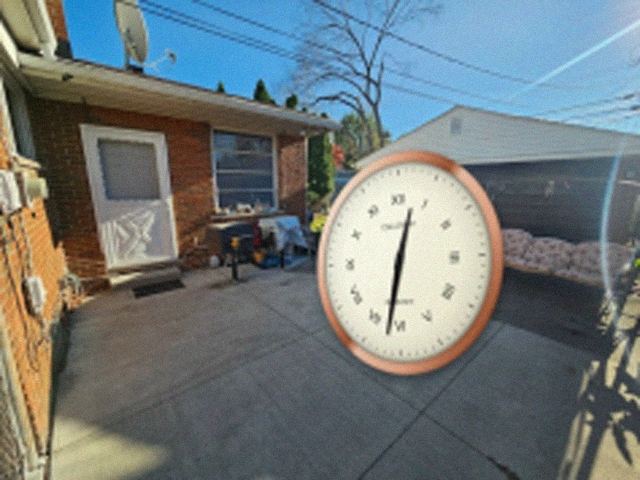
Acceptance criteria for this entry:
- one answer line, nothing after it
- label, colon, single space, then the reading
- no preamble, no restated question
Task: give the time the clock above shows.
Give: 12:32
